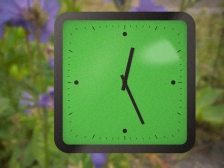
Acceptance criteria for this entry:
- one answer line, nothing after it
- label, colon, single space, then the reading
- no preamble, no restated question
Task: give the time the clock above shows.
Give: 12:26
